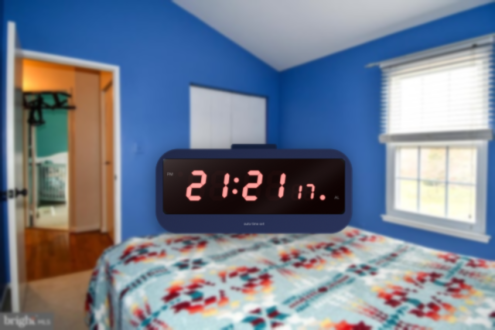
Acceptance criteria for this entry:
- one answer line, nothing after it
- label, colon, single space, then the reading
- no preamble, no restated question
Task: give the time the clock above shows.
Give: 21:21:17
